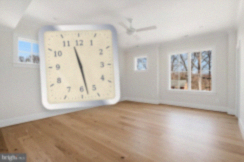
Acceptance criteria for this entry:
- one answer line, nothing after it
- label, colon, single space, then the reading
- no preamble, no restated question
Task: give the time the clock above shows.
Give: 11:28
